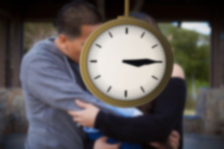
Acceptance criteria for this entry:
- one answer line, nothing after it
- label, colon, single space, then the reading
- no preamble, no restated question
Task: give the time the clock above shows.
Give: 3:15
